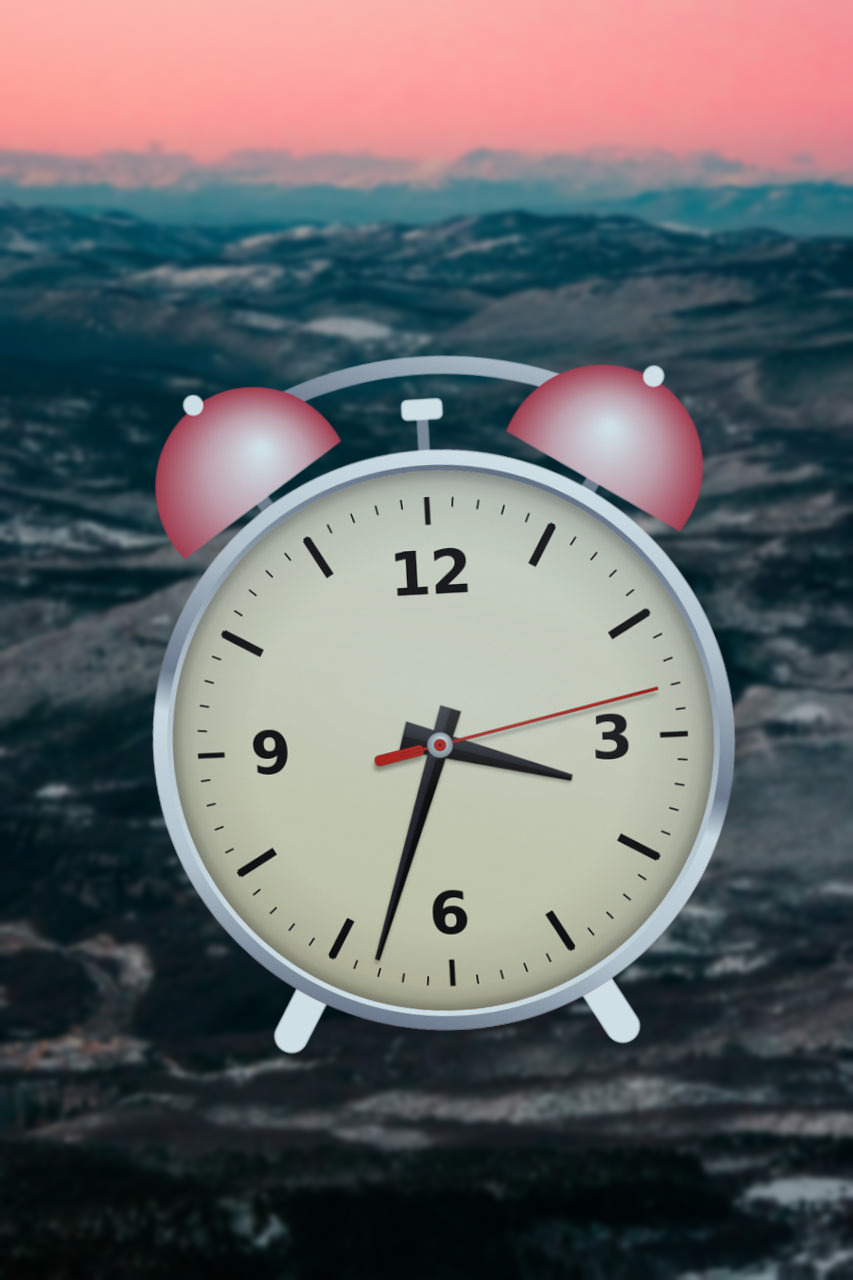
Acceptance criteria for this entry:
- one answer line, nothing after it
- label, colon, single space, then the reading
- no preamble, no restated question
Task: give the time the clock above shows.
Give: 3:33:13
